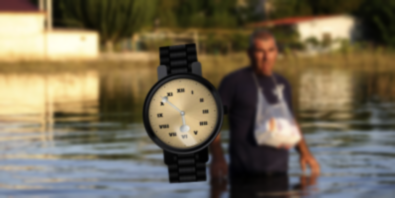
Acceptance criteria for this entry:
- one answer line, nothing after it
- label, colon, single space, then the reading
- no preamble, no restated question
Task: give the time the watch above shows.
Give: 5:52
